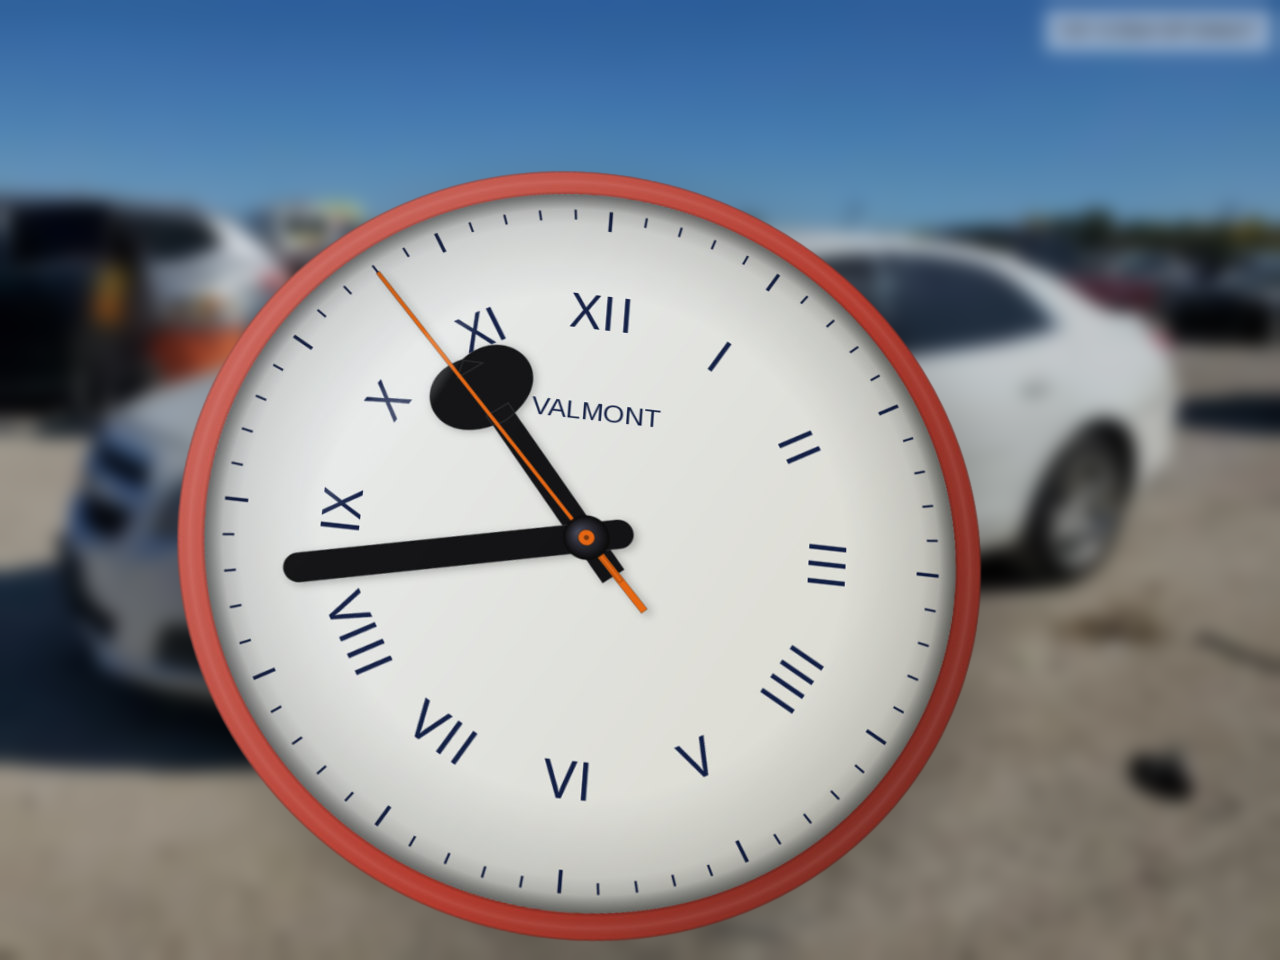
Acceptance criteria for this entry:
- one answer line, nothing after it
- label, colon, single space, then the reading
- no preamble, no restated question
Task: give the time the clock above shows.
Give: 10:42:53
